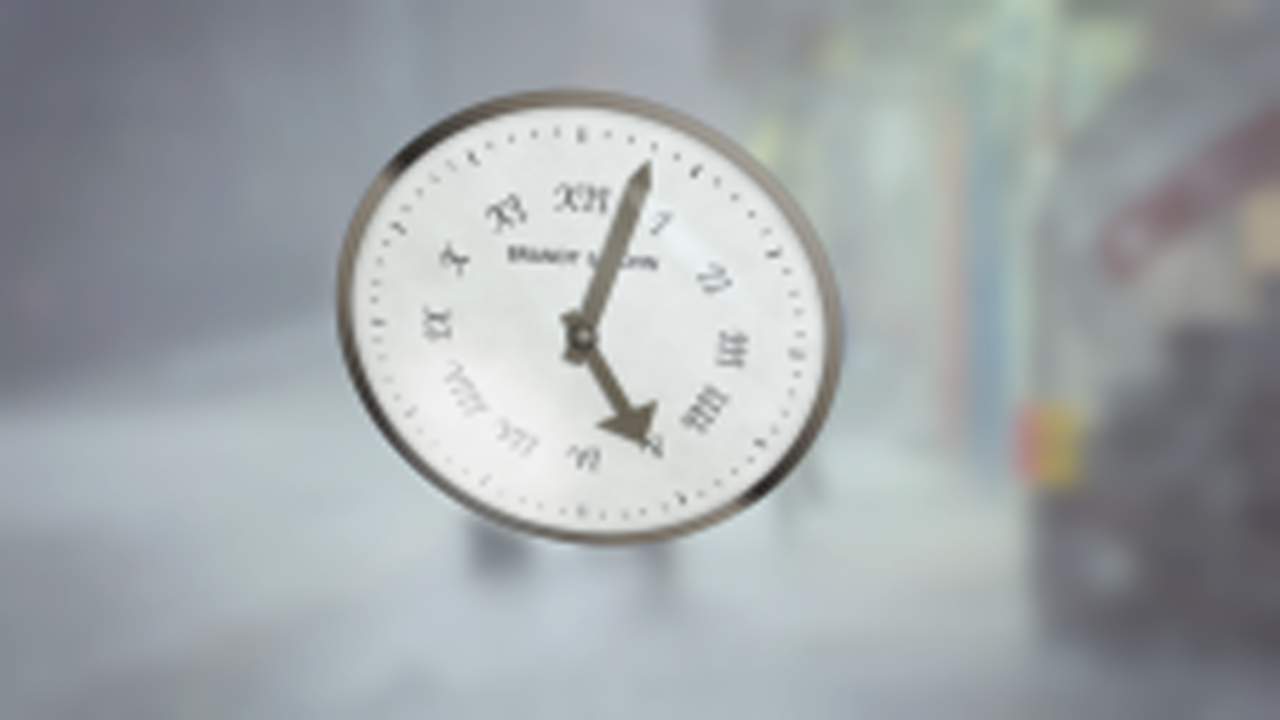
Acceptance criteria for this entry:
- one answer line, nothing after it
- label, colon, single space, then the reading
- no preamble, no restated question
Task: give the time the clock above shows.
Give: 5:03
